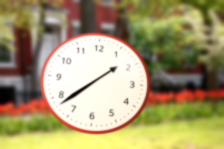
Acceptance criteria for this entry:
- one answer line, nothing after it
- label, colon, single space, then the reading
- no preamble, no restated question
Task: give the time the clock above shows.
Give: 1:38
